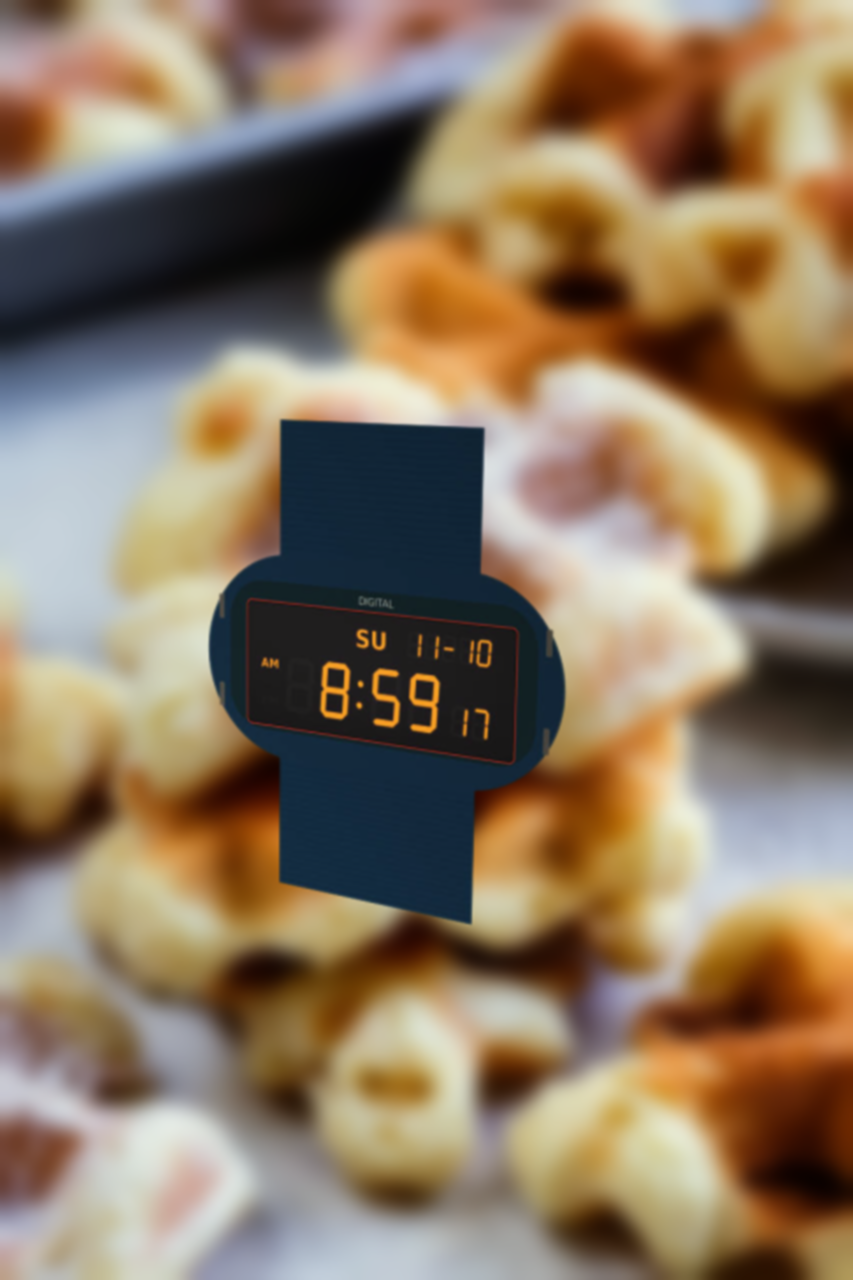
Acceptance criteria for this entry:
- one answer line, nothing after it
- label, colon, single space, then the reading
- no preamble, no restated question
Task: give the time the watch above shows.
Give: 8:59:17
